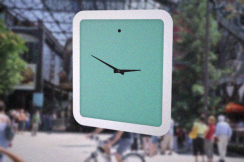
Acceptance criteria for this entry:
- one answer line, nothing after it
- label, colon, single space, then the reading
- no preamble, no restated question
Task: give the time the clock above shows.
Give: 2:49
